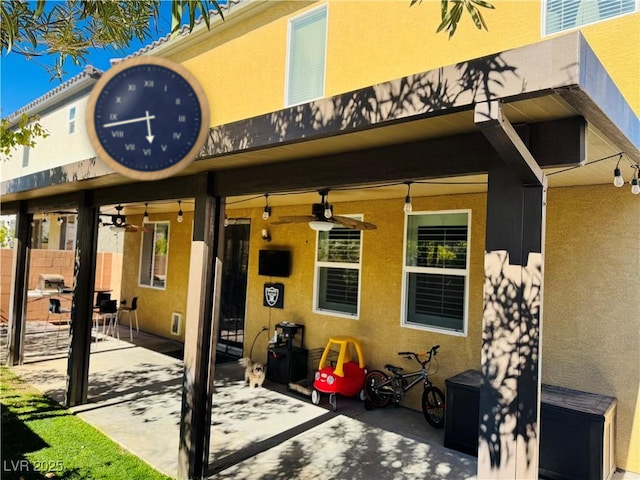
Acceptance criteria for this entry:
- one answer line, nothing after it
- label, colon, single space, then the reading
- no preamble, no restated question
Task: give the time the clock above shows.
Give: 5:43
